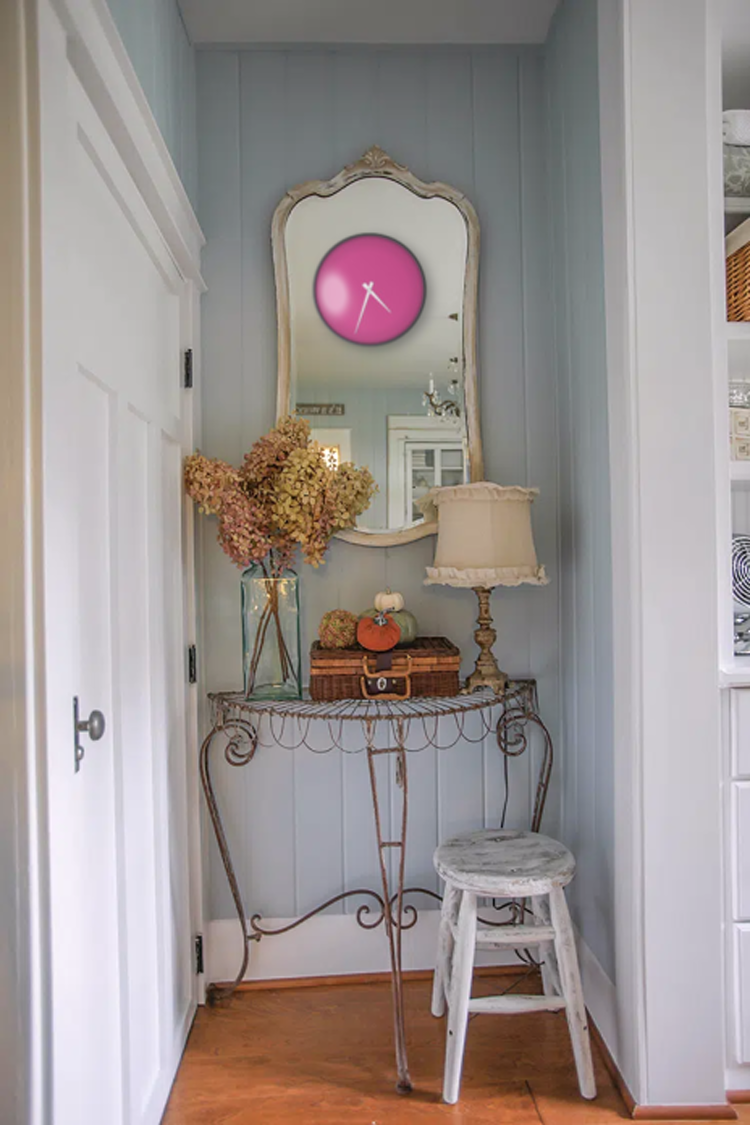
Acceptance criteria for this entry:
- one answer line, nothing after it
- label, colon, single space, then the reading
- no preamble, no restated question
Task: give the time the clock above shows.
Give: 4:33
